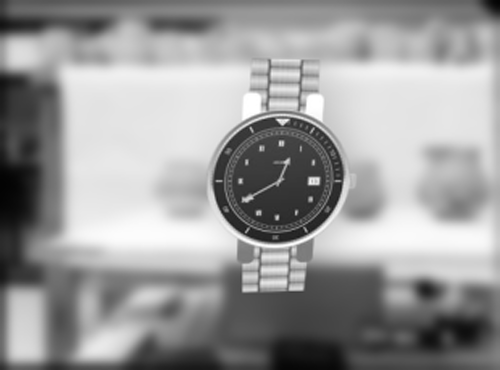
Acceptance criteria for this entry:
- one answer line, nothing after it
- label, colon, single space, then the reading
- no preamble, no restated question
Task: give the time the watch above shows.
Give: 12:40
